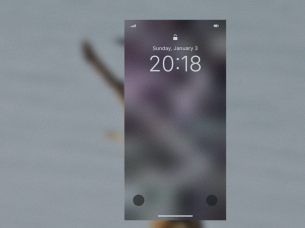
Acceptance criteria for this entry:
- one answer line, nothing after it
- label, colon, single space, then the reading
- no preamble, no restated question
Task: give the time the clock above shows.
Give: 20:18
